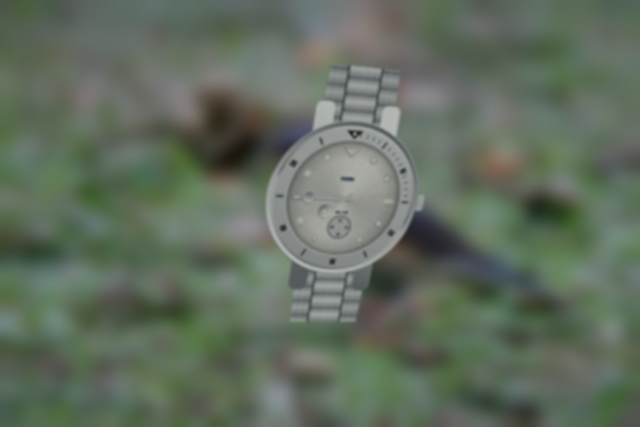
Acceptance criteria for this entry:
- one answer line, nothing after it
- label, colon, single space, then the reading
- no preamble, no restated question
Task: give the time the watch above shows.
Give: 7:45
